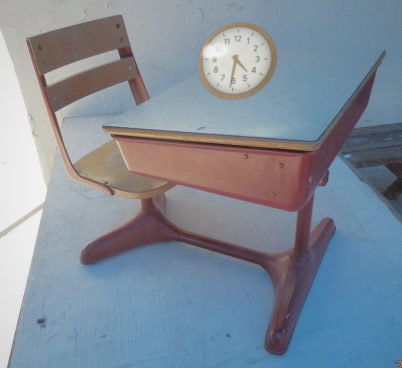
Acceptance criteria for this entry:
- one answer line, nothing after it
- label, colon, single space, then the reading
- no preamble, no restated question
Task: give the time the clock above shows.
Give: 4:31
